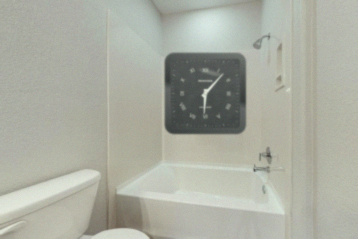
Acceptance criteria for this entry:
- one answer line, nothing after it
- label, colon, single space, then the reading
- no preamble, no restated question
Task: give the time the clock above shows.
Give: 6:07
